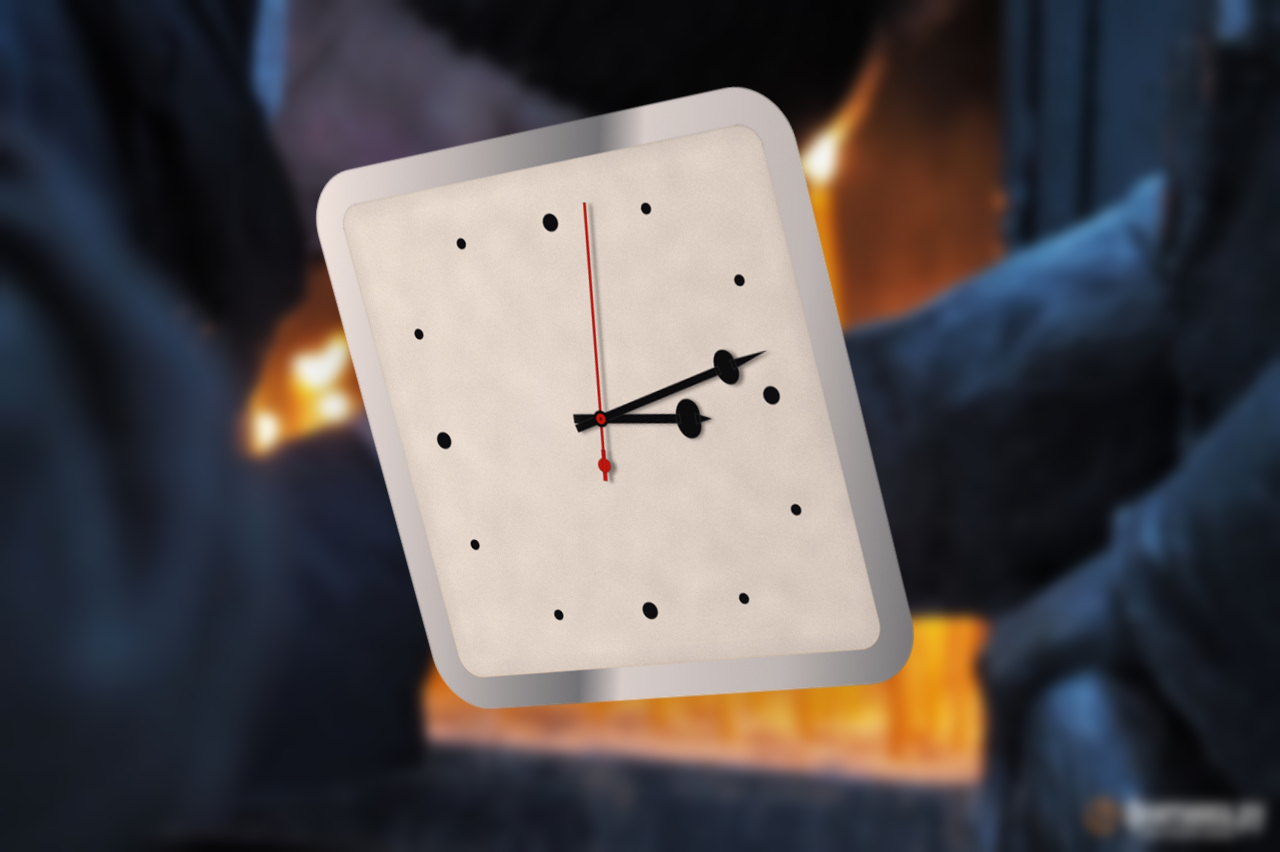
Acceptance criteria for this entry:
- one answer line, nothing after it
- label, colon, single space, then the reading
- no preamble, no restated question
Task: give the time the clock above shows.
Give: 3:13:02
